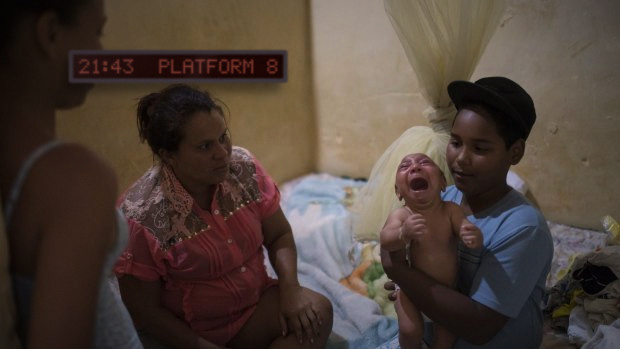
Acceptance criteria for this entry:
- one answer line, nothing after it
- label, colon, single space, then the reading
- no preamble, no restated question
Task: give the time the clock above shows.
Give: 21:43
